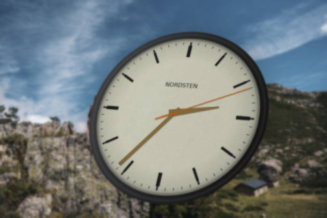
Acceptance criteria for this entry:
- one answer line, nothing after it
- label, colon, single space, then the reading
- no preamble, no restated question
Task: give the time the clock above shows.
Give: 2:36:11
